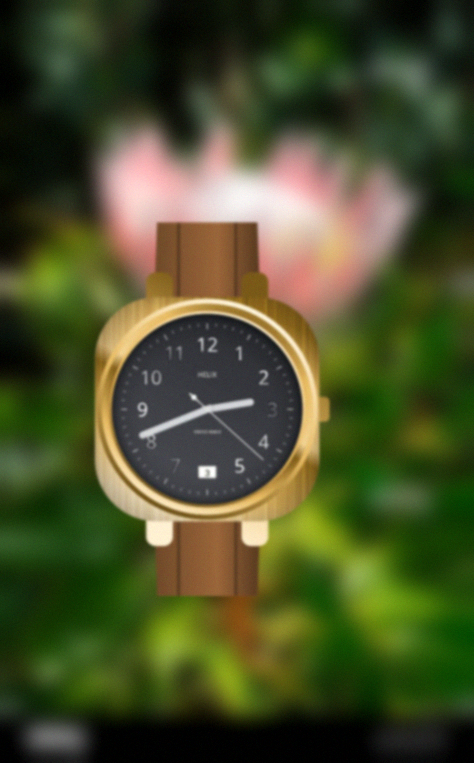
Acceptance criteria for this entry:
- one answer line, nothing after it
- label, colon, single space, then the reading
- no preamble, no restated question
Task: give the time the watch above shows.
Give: 2:41:22
